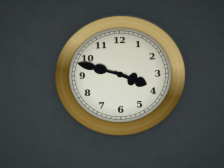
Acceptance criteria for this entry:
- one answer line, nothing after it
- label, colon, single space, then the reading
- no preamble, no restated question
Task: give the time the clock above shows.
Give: 3:48
